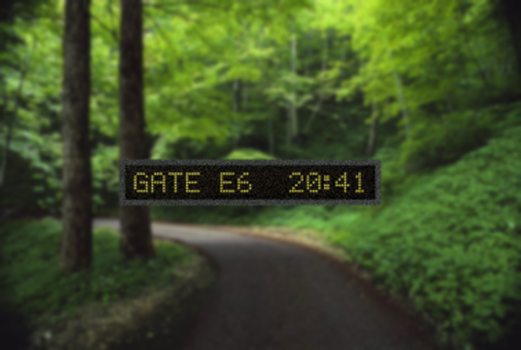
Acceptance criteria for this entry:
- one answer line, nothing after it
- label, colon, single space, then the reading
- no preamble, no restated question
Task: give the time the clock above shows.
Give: 20:41
